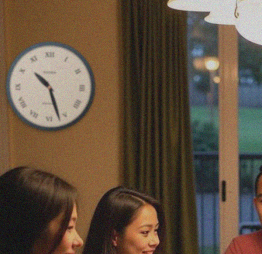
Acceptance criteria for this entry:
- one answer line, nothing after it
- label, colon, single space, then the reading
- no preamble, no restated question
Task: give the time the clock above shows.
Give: 10:27
